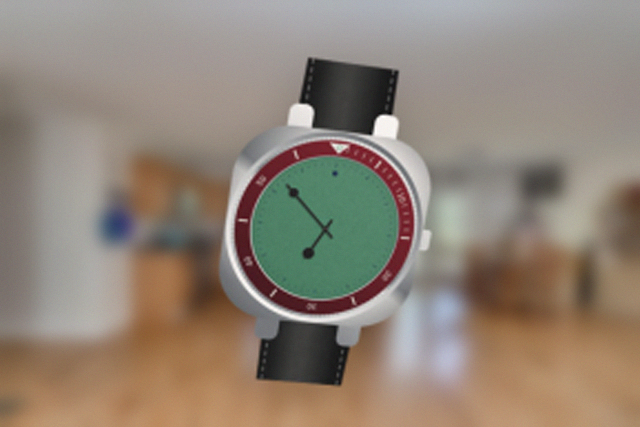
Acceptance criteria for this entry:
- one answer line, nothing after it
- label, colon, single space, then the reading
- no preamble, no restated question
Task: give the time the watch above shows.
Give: 6:52
